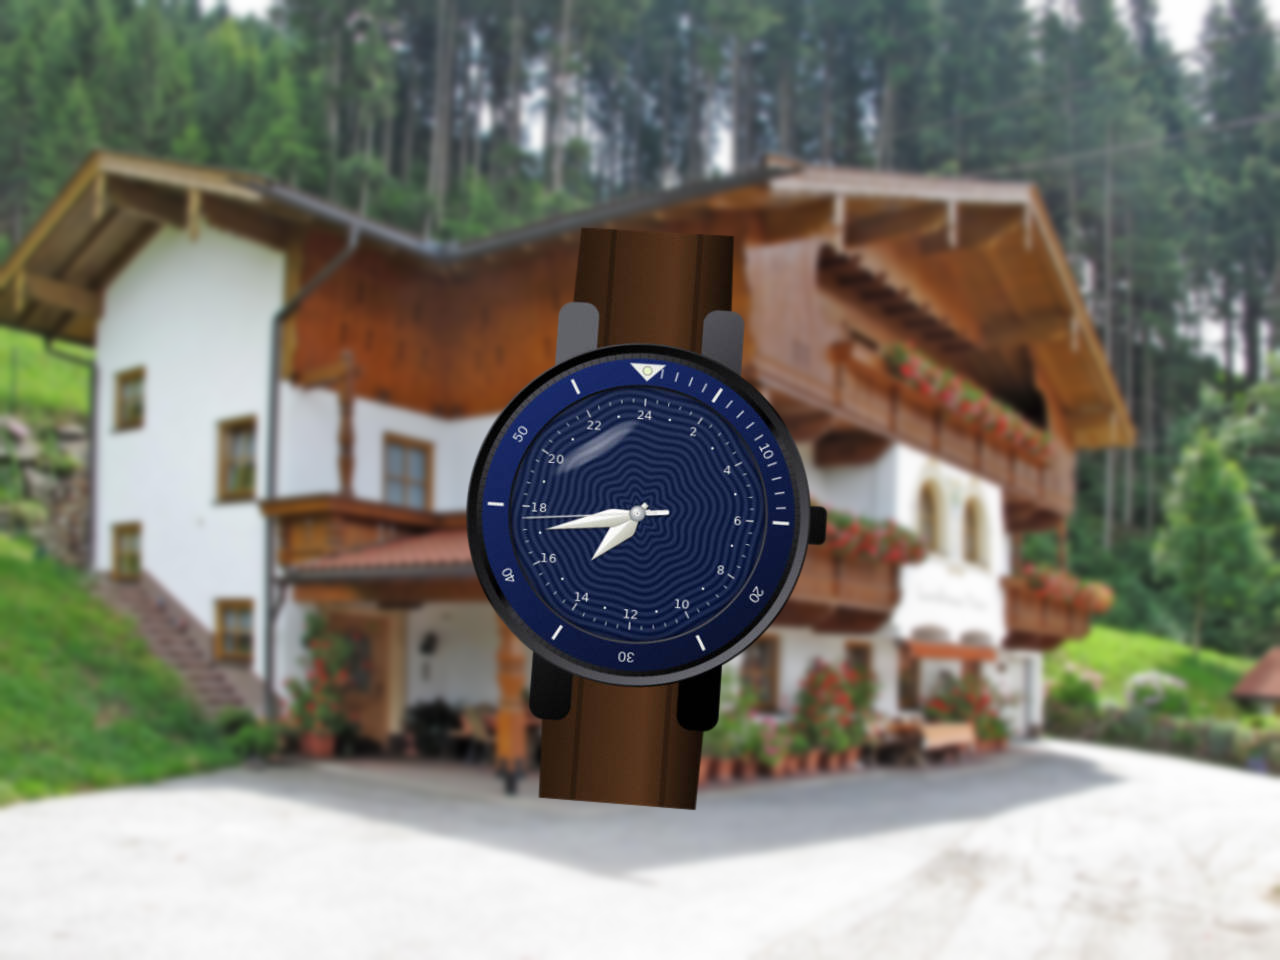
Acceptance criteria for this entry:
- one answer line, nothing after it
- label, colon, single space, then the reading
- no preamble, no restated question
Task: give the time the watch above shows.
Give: 14:42:44
